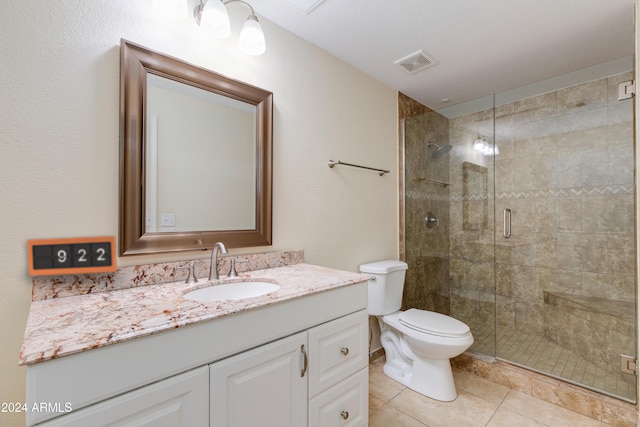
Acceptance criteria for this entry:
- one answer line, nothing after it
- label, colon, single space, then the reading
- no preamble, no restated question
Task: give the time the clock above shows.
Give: 9:22
